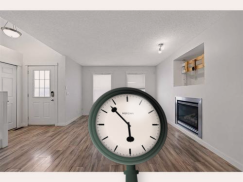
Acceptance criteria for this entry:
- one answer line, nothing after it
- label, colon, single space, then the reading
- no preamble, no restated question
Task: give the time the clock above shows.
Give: 5:53
